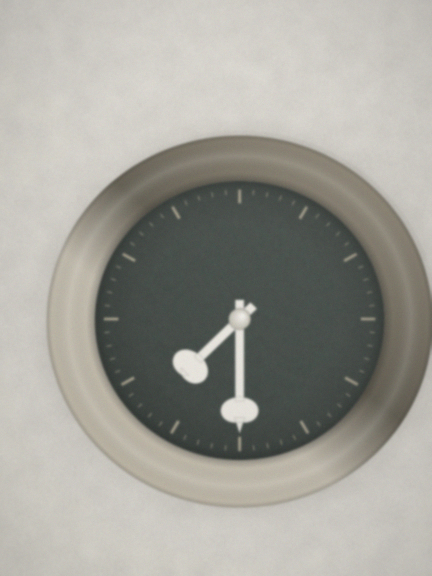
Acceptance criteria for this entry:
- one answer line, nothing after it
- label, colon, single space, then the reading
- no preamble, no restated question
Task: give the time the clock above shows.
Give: 7:30
